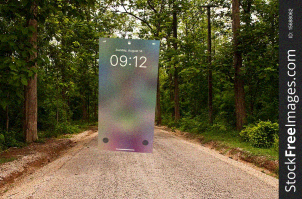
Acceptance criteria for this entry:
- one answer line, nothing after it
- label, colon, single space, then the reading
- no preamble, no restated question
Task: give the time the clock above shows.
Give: 9:12
